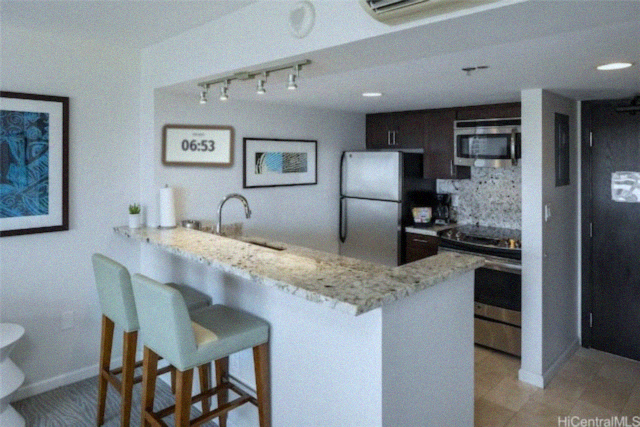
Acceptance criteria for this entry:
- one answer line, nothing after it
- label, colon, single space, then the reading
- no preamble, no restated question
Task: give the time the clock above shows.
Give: 6:53
